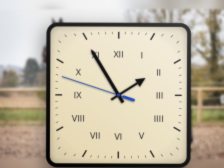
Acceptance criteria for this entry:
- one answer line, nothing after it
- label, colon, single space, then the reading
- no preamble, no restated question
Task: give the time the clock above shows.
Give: 1:54:48
